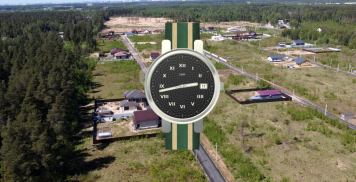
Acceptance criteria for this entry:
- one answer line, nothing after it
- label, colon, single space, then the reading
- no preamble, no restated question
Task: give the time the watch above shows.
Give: 2:43
